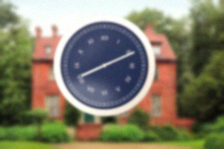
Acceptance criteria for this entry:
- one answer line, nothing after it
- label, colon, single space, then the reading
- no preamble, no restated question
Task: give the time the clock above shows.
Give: 8:11
